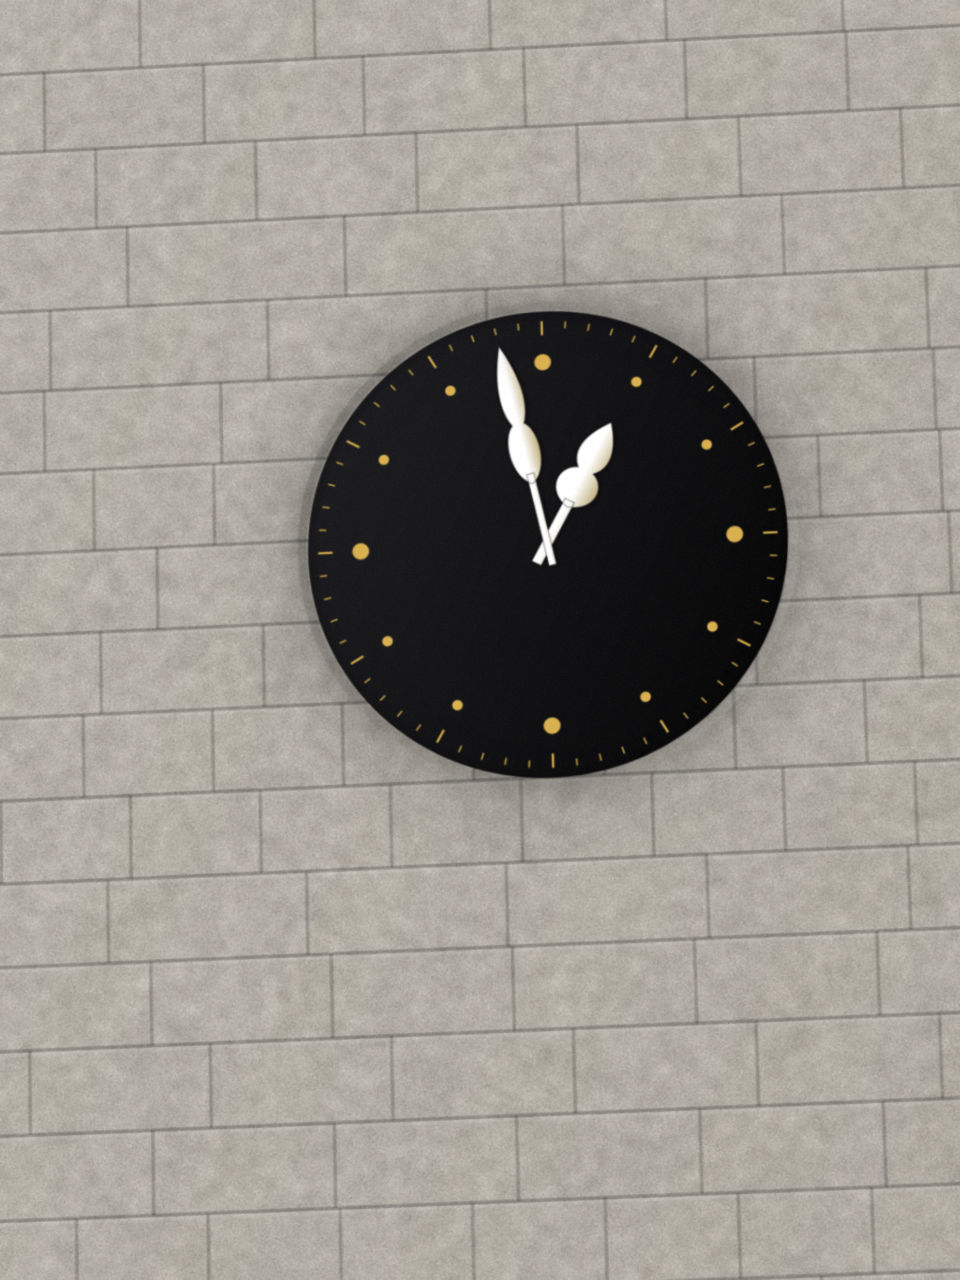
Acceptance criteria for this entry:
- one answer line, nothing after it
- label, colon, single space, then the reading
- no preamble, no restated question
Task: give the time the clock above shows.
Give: 12:58
